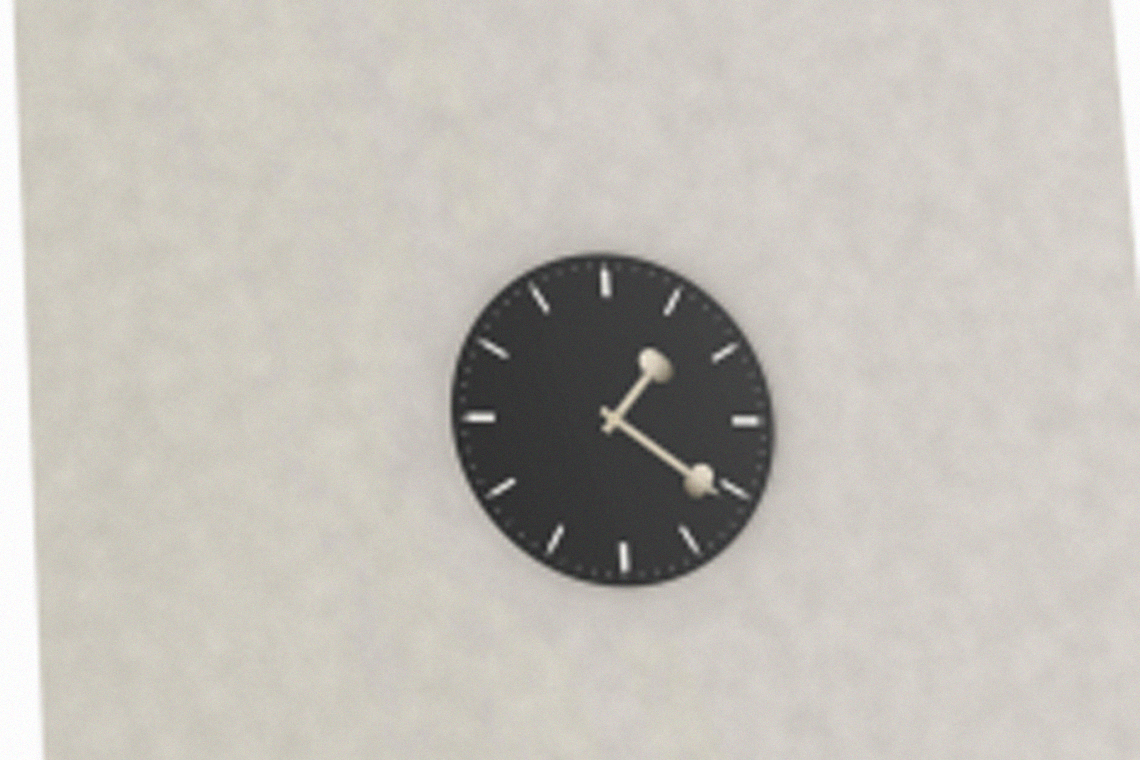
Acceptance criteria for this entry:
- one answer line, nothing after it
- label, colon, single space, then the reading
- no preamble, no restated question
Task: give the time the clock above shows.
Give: 1:21
